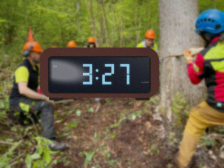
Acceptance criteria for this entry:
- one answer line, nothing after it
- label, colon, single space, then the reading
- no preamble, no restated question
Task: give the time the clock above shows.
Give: 3:27
